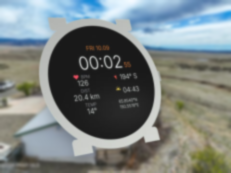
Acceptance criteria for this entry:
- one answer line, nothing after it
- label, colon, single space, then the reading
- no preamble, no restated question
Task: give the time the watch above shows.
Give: 0:02
